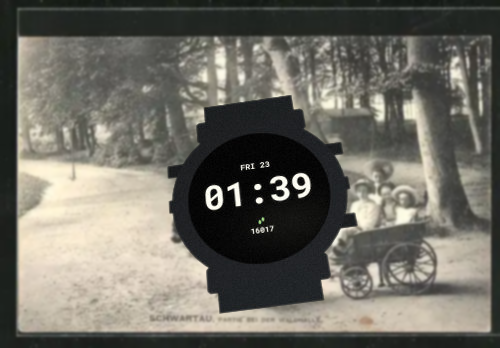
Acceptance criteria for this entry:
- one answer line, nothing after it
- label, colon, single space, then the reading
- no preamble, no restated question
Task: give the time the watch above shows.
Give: 1:39
